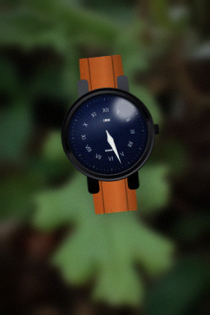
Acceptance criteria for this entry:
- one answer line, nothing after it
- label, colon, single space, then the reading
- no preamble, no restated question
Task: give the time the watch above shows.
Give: 5:27
